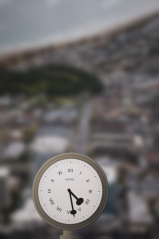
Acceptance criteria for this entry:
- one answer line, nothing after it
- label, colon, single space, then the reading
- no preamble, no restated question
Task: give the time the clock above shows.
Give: 4:28
